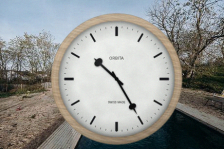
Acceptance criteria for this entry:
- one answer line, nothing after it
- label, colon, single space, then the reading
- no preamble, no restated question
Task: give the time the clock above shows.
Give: 10:25
